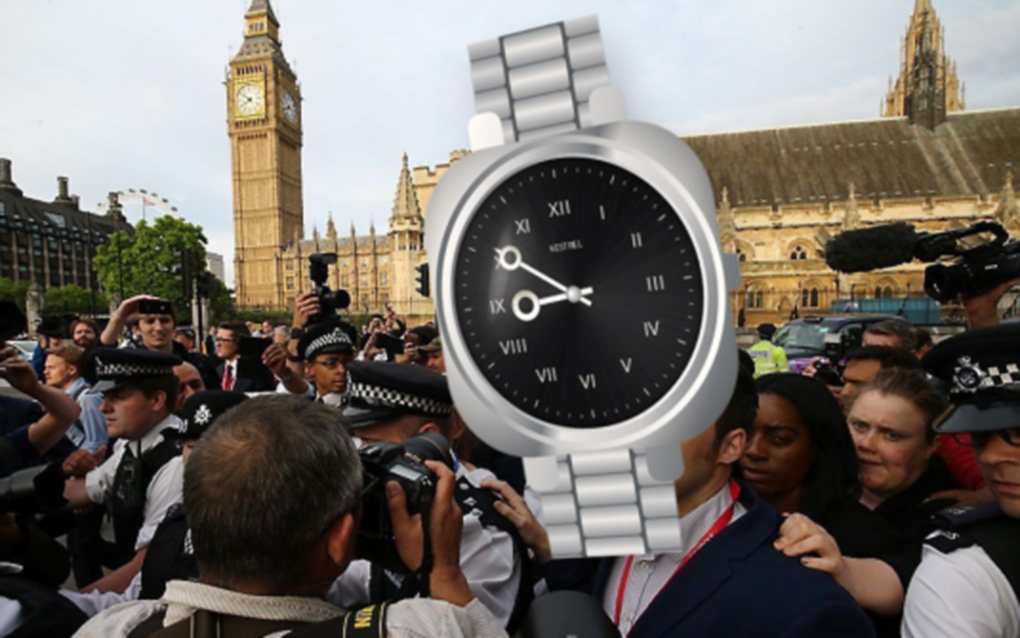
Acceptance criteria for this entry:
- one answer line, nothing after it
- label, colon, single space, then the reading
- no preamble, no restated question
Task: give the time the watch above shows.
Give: 8:51
